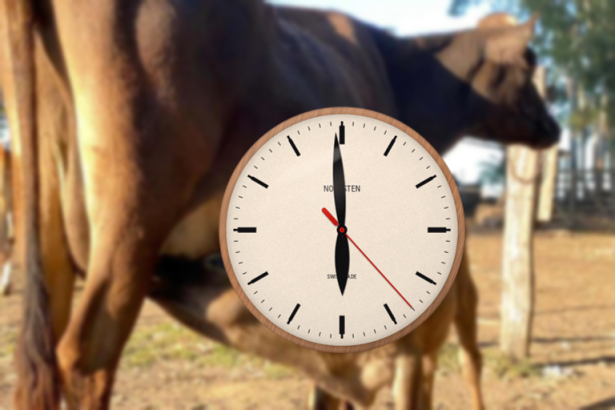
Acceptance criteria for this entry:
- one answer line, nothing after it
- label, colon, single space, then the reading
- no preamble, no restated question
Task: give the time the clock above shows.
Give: 5:59:23
